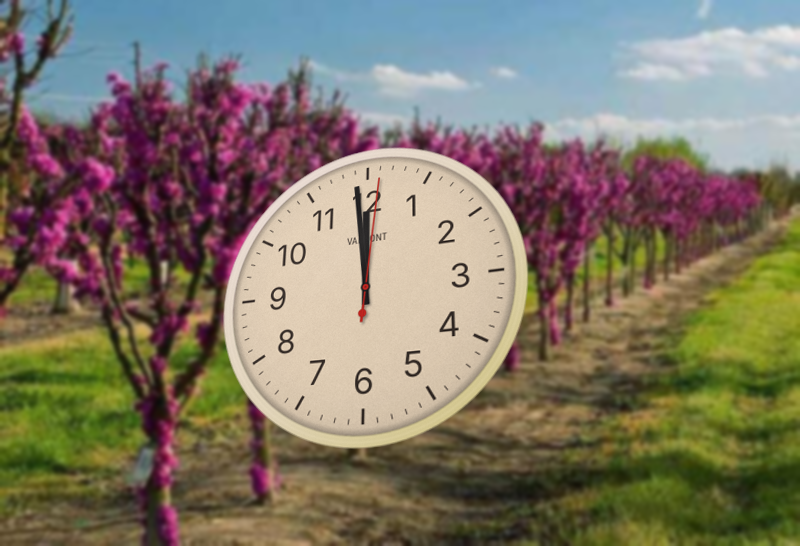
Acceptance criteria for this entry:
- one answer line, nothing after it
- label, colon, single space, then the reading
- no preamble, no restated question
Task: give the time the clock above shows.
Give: 11:59:01
